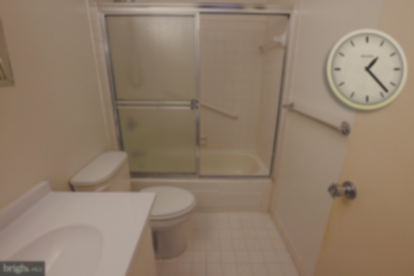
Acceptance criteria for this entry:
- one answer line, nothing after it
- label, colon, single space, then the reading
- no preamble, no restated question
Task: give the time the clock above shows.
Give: 1:23
